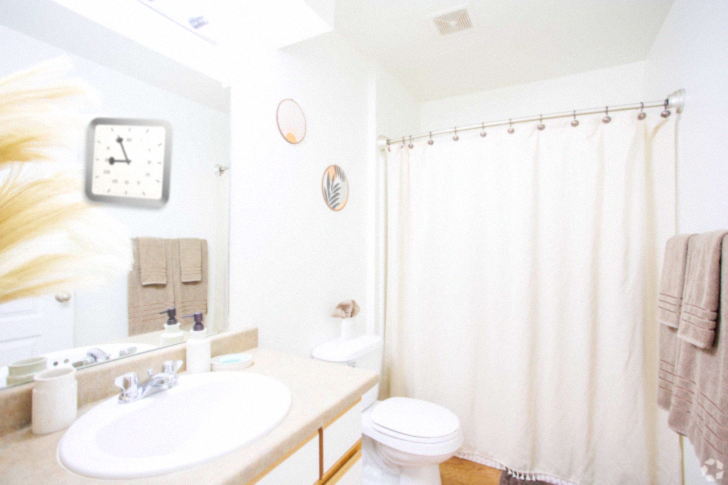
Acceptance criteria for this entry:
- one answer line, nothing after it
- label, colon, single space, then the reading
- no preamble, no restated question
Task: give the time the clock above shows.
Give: 8:56
